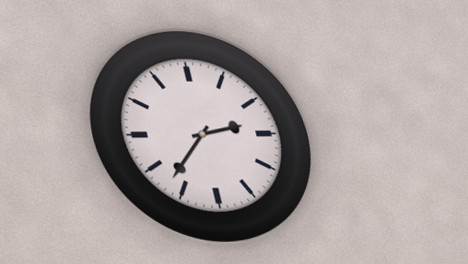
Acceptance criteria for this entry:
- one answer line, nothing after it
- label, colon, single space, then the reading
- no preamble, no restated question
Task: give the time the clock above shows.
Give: 2:37
